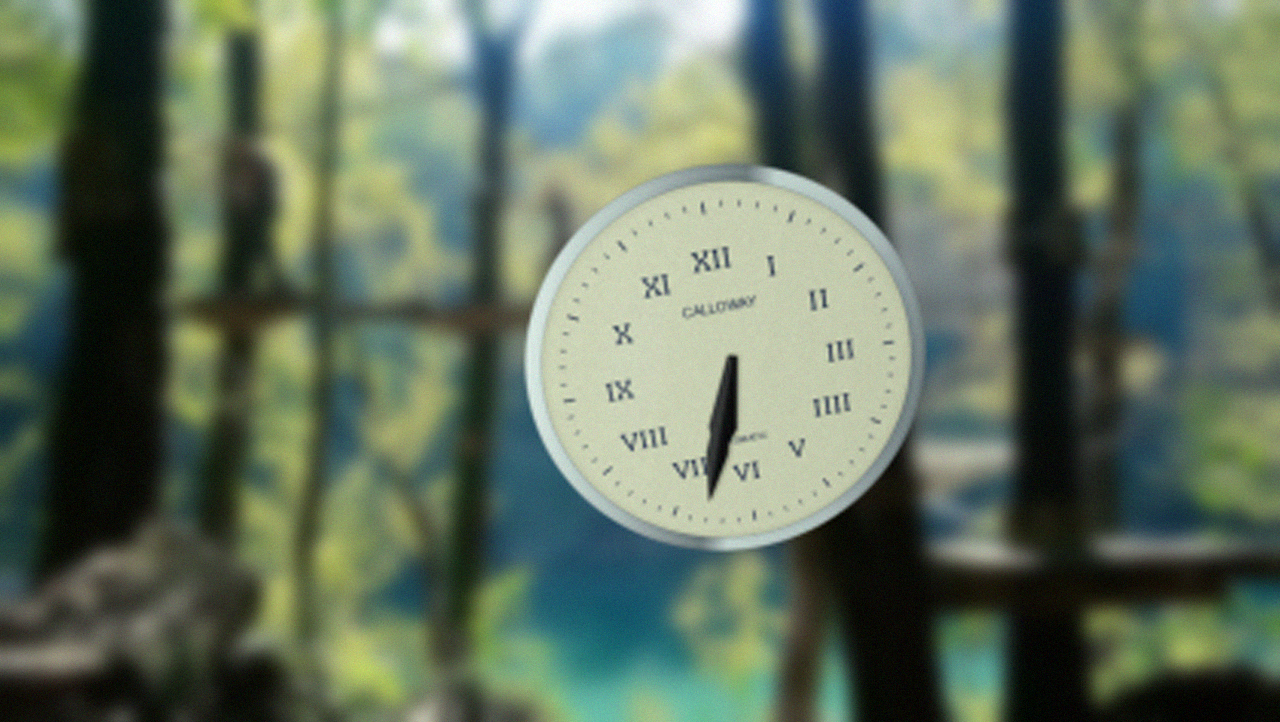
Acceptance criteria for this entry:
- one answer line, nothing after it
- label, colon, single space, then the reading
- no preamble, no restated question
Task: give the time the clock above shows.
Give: 6:33
